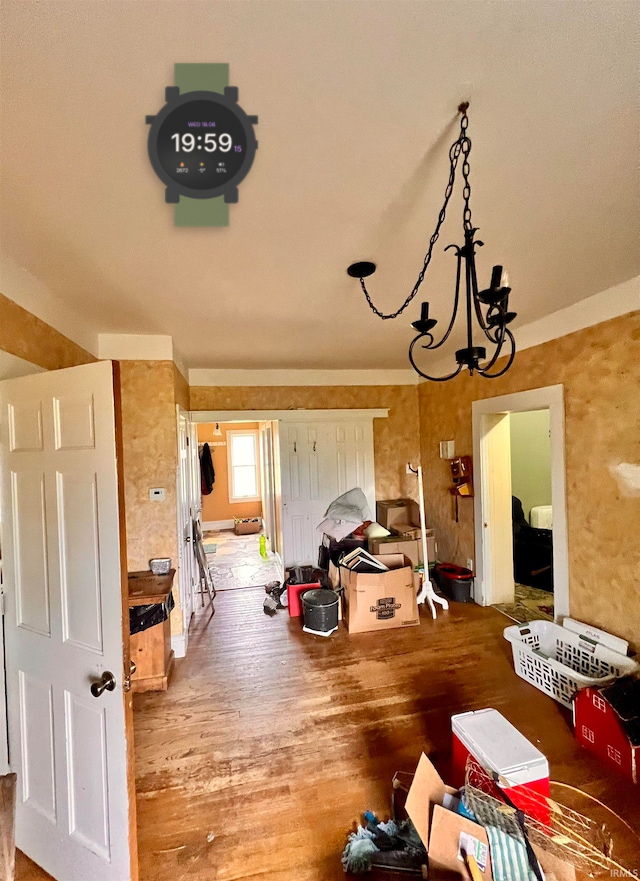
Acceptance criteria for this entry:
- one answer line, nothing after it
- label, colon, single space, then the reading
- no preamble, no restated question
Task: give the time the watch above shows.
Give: 19:59
